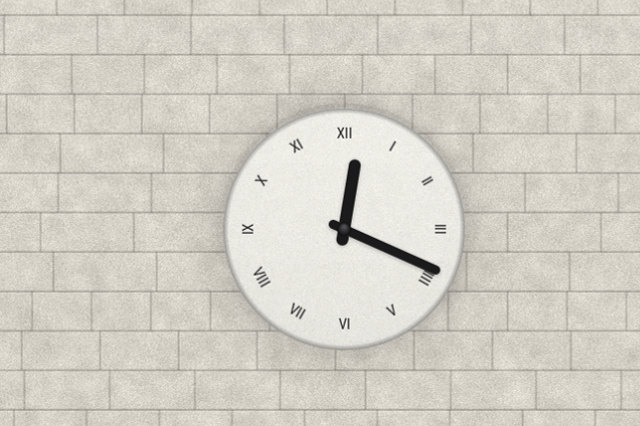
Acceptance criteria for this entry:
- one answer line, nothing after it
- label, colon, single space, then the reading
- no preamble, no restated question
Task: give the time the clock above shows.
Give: 12:19
